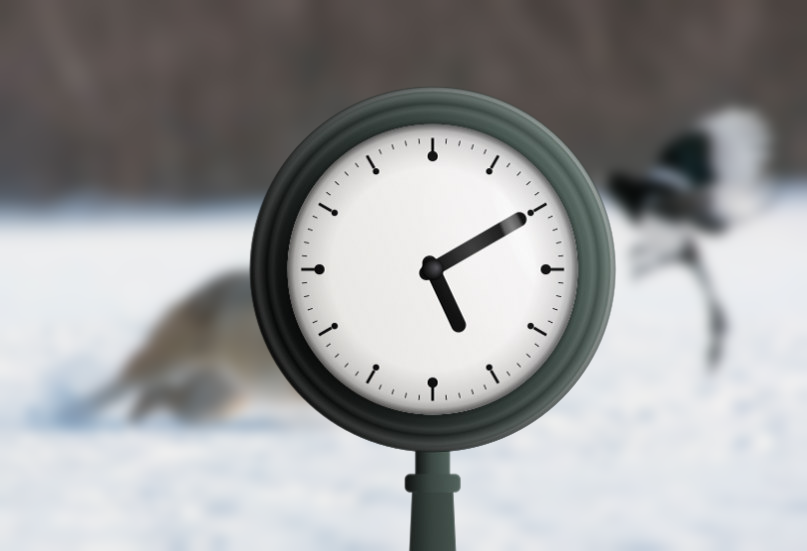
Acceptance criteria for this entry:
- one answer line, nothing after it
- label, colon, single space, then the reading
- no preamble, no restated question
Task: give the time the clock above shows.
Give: 5:10
